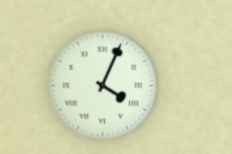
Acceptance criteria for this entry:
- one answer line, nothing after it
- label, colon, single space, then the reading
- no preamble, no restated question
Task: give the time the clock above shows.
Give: 4:04
